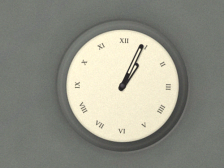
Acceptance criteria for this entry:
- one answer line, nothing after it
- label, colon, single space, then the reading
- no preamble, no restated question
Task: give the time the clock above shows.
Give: 1:04
